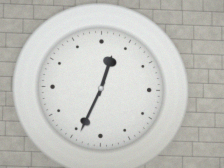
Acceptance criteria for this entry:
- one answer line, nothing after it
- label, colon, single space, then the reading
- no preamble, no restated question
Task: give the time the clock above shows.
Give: 12:34
